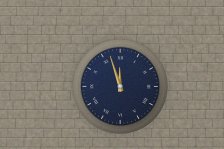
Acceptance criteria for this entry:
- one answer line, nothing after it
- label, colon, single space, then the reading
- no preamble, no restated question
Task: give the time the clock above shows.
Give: 11:57
